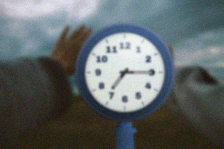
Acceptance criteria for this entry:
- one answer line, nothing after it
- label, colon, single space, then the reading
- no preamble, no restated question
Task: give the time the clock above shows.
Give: 7:15
